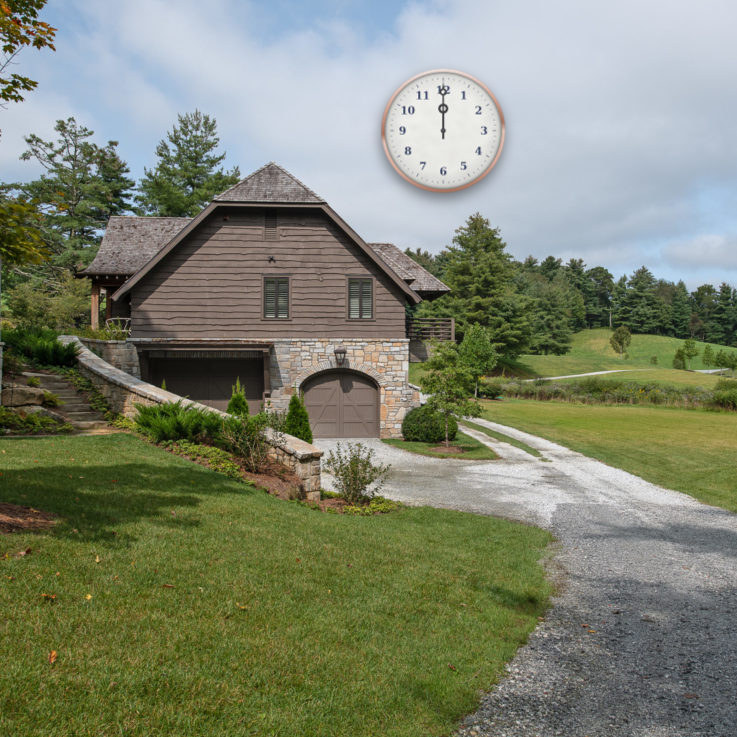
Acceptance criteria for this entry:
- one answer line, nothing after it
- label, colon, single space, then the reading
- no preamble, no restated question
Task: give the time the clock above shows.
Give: 12:00
